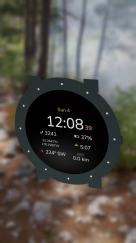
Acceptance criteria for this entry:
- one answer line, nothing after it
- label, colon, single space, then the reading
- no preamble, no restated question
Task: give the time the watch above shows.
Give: 12:08
